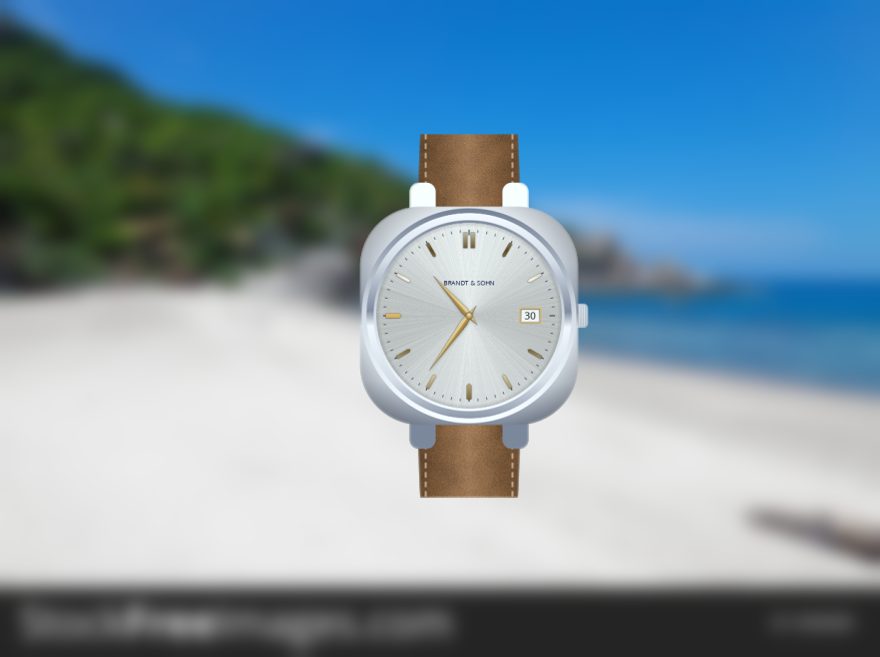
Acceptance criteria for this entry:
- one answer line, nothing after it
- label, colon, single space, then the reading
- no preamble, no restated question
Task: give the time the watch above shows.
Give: 10:36
